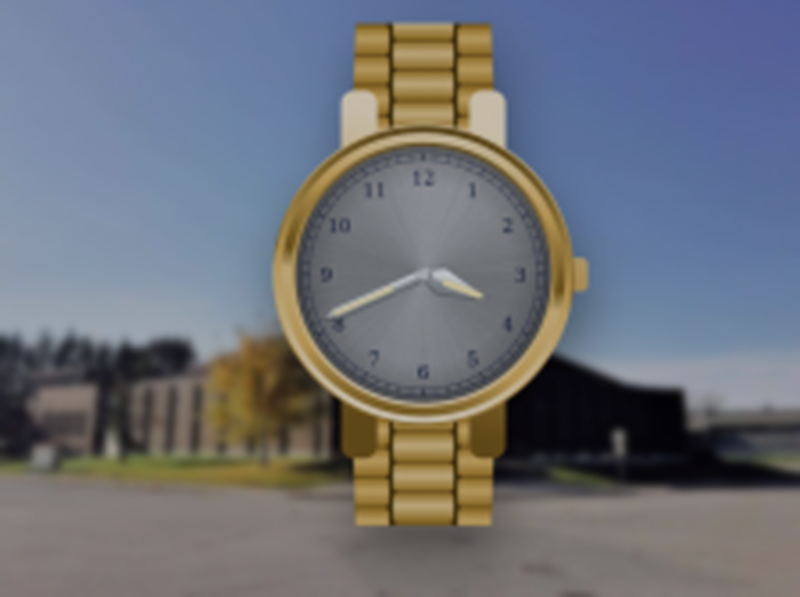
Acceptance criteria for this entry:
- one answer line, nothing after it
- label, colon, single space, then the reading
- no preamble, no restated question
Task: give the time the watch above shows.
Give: 3:41
